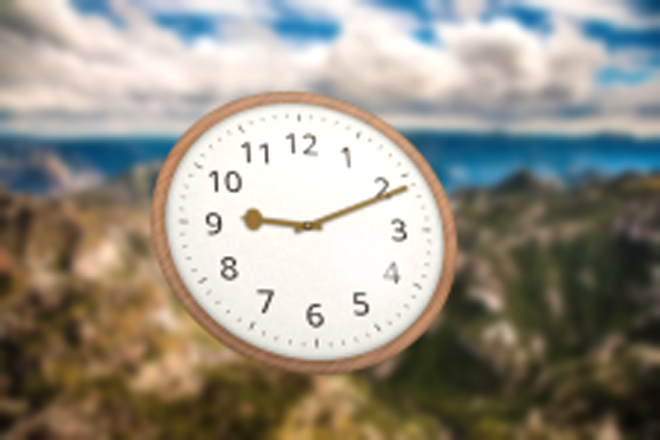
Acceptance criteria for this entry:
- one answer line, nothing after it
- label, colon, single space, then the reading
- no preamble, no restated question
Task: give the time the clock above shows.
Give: 9:11
